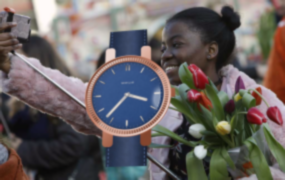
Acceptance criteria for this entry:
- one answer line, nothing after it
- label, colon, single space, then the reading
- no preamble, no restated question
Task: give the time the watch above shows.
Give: 3:37
